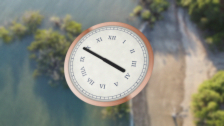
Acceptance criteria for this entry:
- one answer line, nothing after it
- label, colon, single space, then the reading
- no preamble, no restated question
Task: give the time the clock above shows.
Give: 3:49
